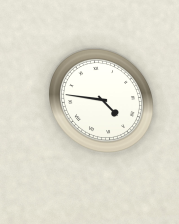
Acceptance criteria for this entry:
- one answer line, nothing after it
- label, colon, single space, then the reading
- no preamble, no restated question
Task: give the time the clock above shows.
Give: 4:47
